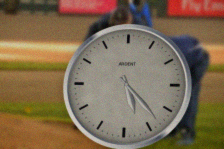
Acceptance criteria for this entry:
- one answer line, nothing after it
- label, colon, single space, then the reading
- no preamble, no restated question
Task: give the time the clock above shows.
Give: 5:23
